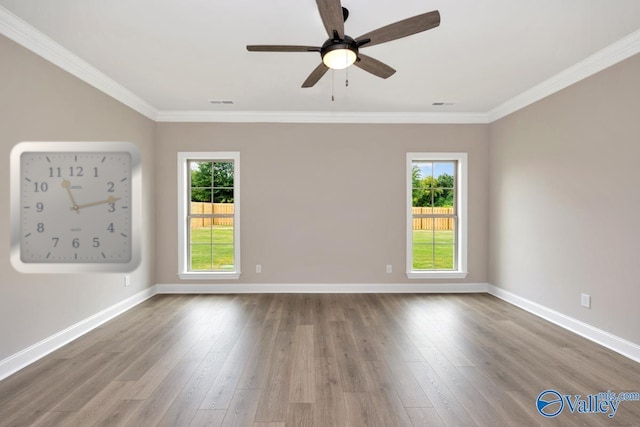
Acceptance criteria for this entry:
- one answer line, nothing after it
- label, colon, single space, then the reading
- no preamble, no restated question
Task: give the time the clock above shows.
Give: 11:13
